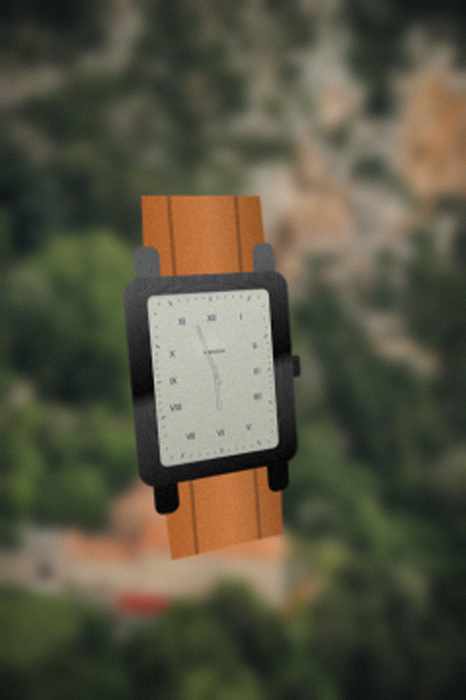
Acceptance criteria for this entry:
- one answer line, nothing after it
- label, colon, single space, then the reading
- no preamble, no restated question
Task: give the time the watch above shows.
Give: 5:57
